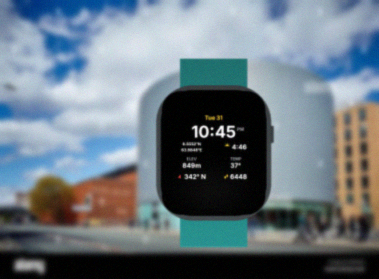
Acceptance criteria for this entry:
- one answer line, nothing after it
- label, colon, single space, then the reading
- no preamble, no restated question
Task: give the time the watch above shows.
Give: 10:45
